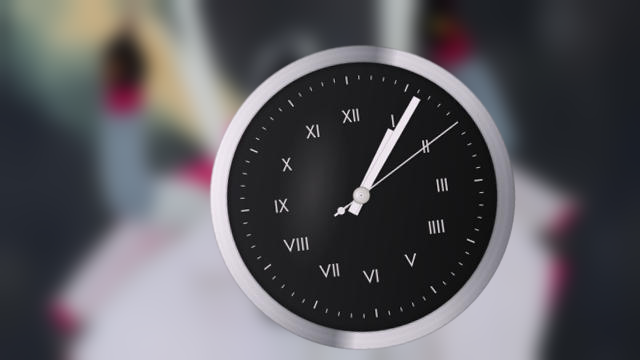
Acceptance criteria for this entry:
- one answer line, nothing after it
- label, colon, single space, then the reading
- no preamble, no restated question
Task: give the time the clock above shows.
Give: 1:06:10
